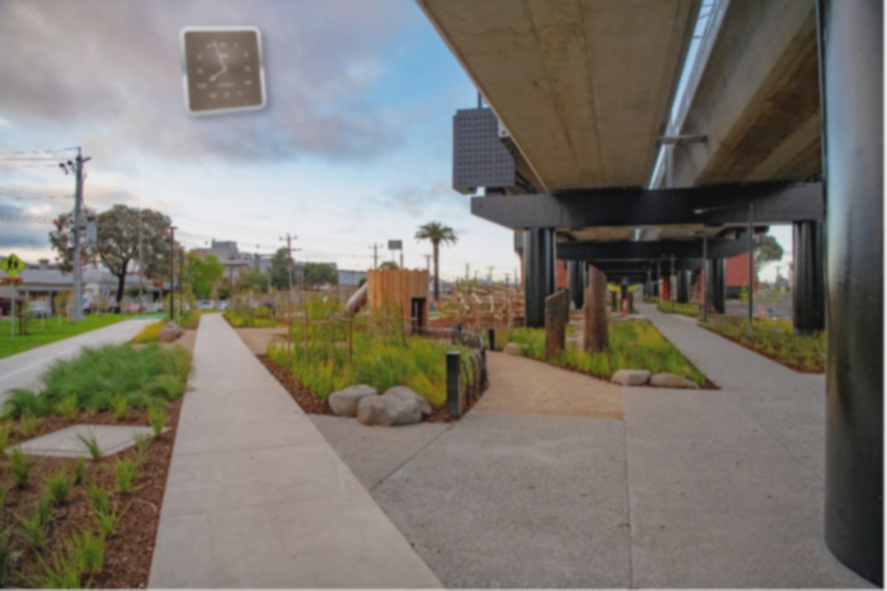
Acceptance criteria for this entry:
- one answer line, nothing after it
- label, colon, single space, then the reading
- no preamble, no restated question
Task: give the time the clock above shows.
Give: 7:57
